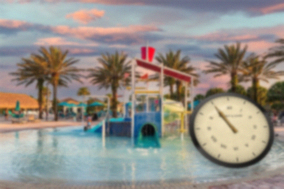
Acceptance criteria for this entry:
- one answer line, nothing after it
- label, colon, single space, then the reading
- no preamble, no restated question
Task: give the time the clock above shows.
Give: 10:55
